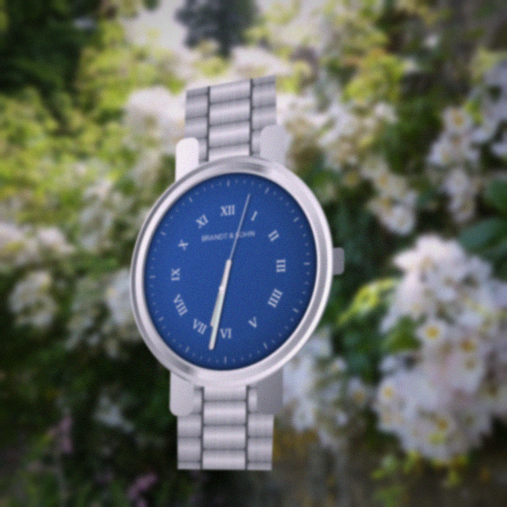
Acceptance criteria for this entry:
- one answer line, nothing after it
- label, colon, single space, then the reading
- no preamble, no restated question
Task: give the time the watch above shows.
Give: 6:32:03
